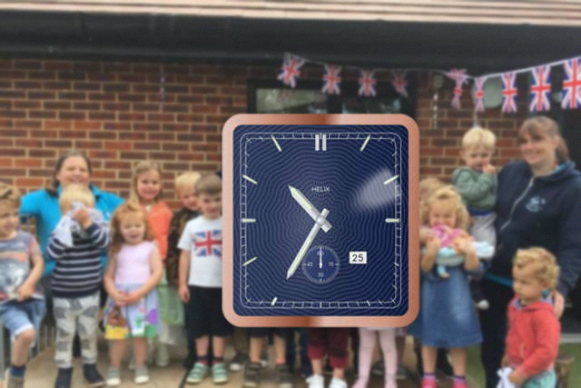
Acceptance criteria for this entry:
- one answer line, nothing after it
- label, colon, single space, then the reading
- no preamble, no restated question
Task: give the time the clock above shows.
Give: 10:35
